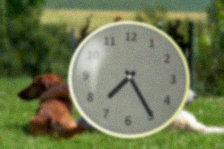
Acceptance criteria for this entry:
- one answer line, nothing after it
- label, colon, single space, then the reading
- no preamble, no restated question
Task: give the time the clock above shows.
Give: 7:25
